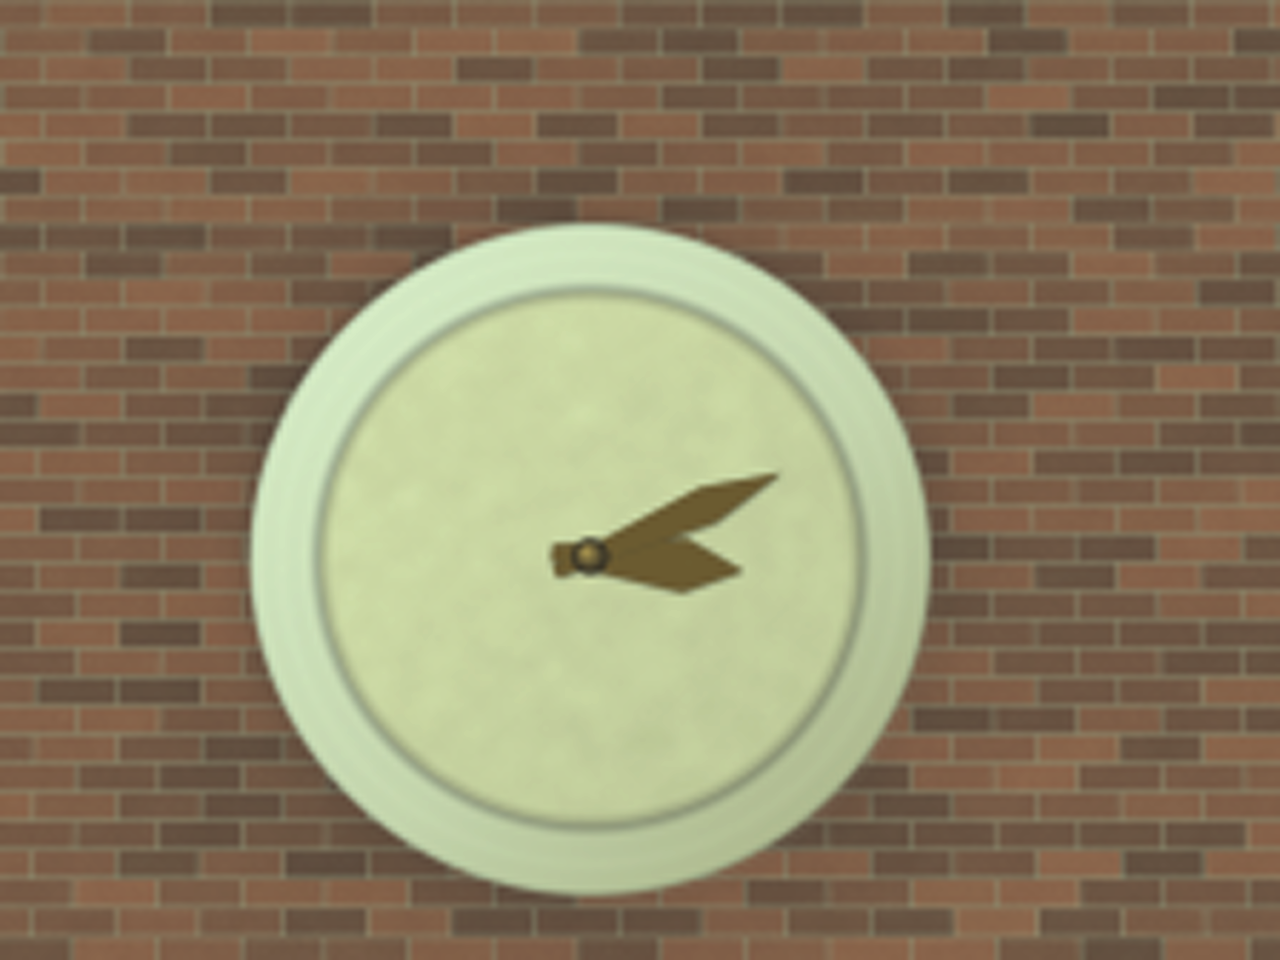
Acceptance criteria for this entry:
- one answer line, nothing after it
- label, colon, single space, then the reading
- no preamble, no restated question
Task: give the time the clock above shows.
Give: 3:11
